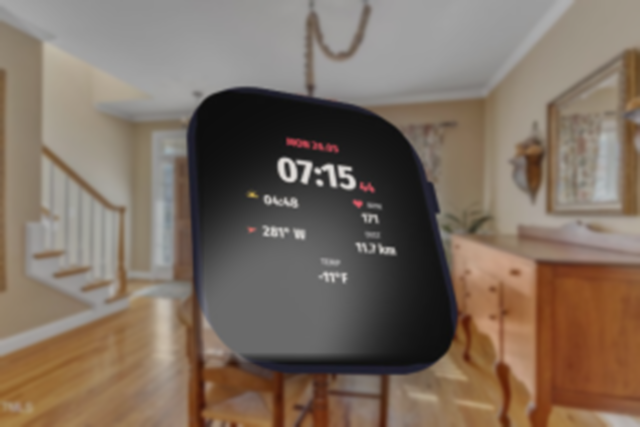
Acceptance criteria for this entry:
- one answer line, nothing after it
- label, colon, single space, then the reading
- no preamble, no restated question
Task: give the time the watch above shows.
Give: 7:15
